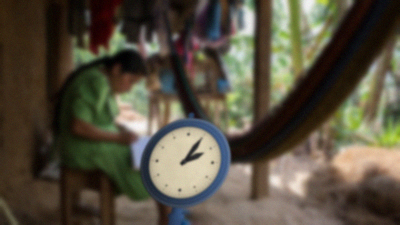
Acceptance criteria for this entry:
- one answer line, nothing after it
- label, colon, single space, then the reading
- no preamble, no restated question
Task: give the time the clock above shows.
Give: 2:05
